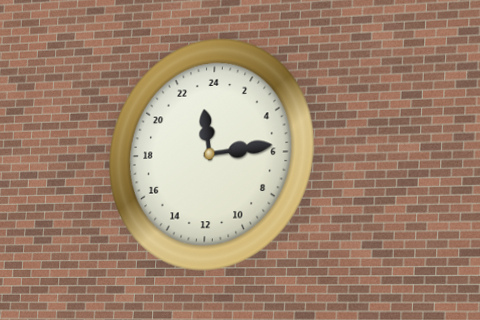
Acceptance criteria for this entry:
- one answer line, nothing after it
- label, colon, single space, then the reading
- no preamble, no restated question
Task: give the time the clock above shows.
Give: 23:14
